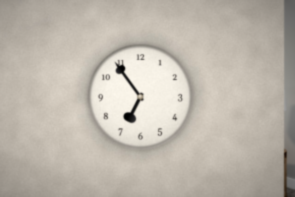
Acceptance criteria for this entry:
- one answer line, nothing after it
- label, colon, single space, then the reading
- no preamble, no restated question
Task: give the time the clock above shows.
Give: 6:54
